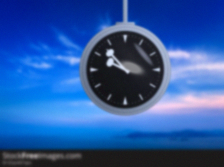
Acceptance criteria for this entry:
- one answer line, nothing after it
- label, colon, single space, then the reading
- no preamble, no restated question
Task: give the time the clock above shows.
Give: 9:53
